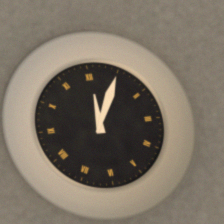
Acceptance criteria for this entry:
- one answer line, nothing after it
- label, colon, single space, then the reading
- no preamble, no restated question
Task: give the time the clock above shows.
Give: 12:05
